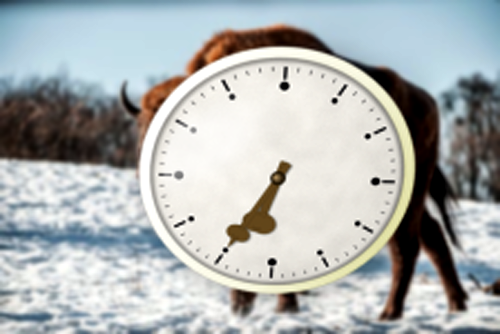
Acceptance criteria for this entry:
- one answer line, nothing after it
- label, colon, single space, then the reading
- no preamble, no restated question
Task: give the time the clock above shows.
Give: 6:35
